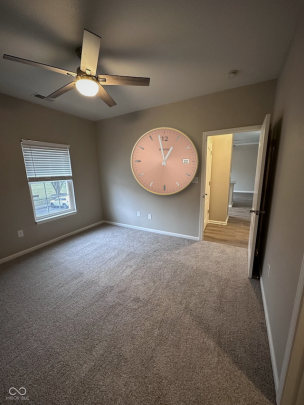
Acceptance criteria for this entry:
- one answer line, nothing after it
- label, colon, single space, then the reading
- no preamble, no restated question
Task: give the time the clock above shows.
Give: 12:58
